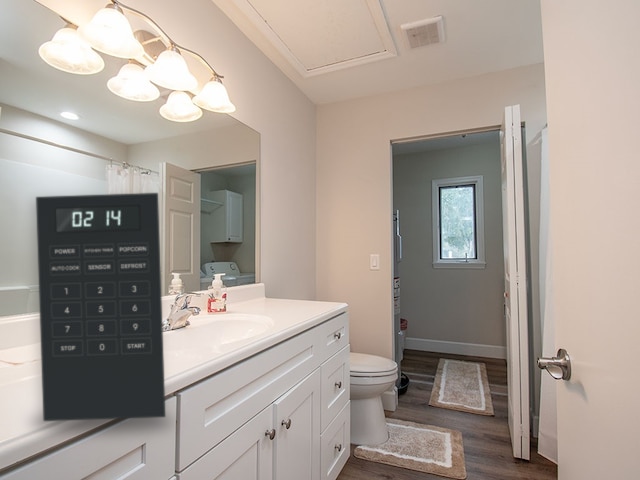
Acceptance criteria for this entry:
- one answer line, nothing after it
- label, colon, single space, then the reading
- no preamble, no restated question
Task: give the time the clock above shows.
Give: 2:14
